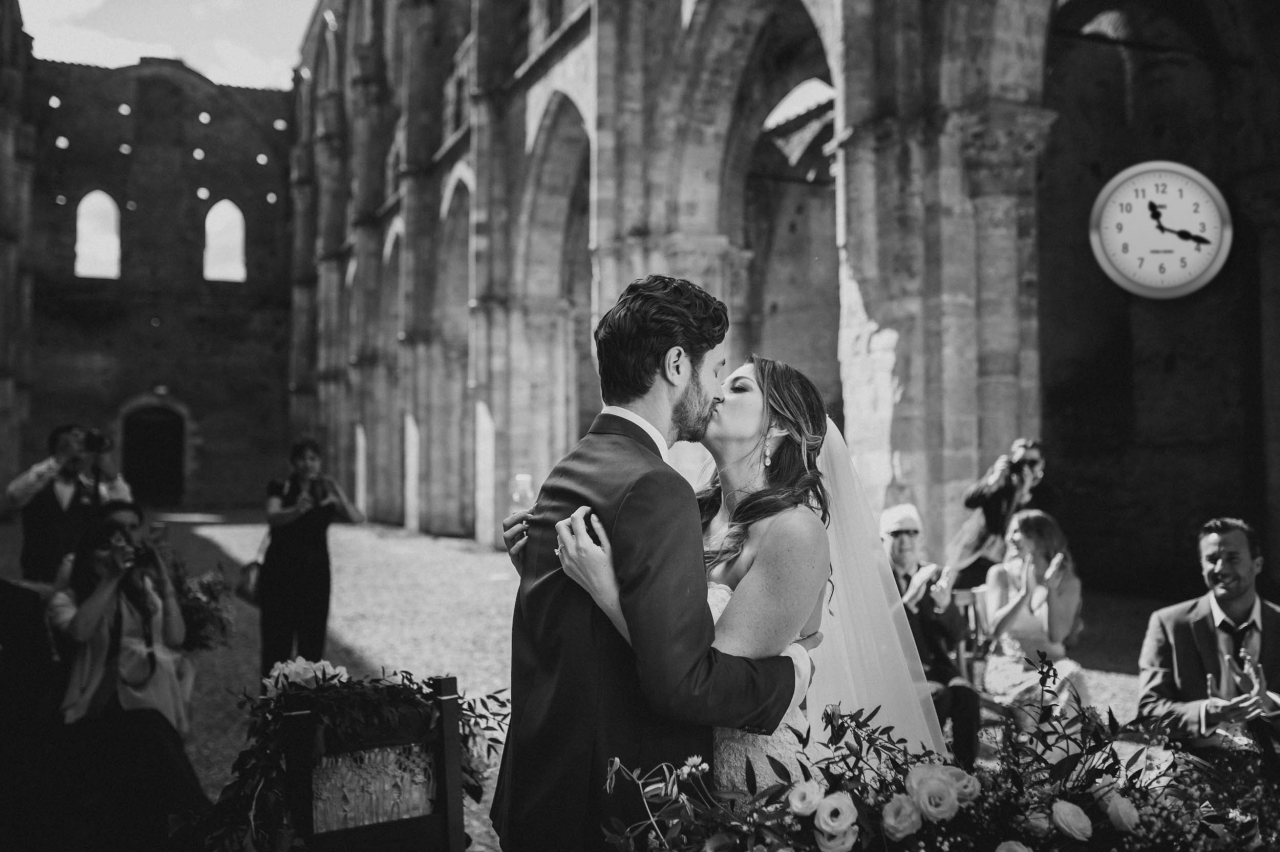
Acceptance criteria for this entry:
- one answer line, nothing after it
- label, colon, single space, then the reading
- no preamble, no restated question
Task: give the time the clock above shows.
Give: 11:18
